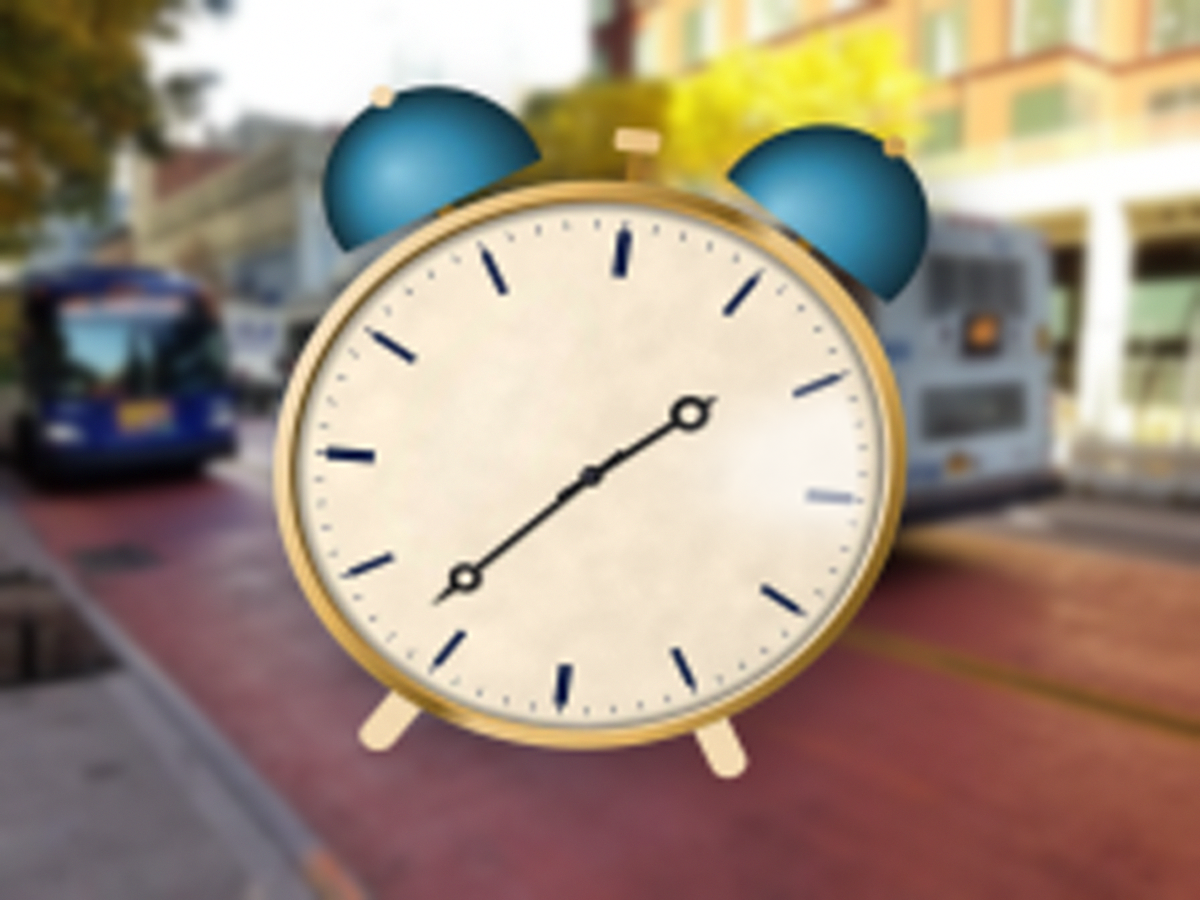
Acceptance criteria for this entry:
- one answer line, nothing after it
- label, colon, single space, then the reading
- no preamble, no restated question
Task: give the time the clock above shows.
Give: 1:37
